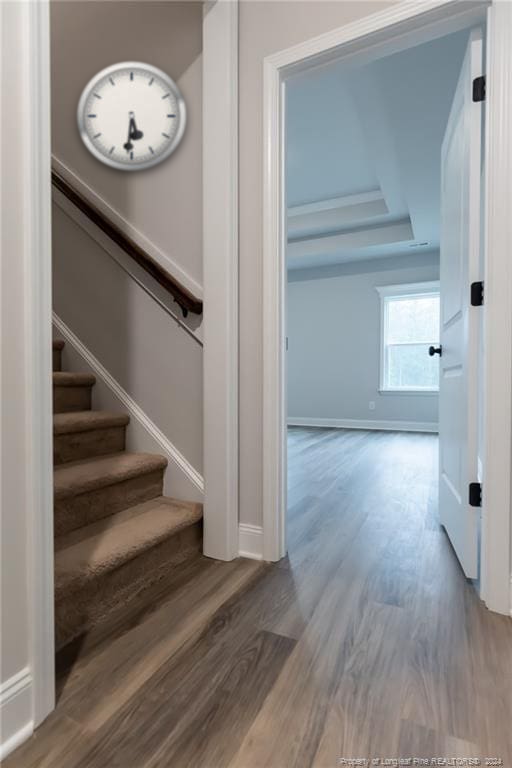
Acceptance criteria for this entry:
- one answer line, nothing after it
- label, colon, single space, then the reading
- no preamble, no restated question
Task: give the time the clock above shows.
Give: 5:31
